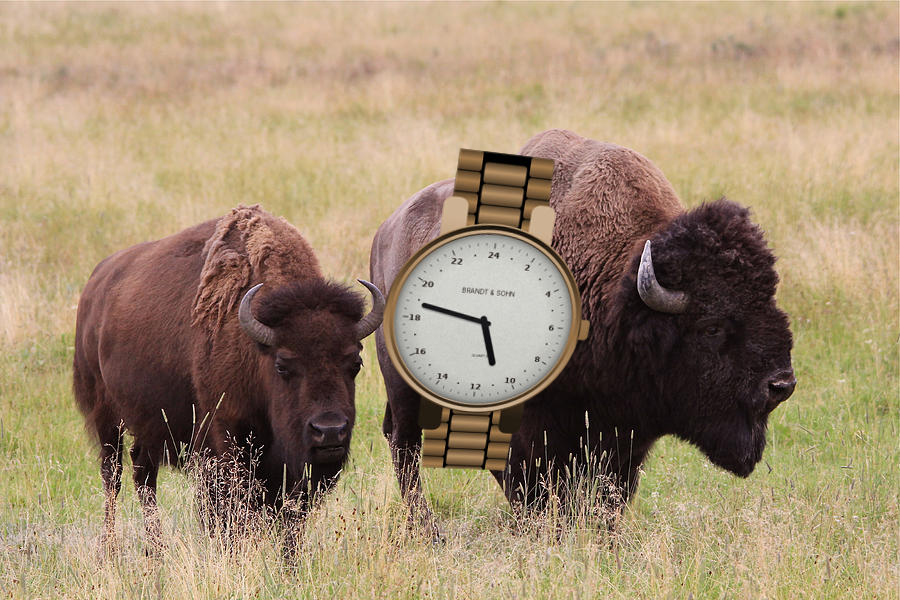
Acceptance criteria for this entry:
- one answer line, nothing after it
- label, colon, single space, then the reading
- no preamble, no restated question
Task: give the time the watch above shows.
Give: 10:47
